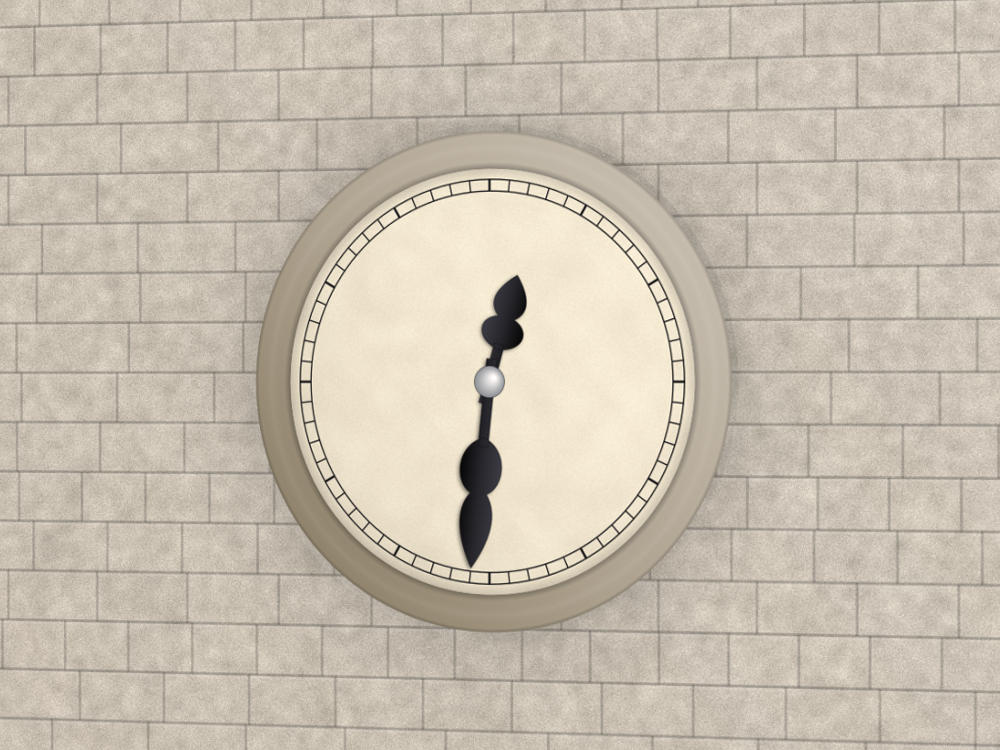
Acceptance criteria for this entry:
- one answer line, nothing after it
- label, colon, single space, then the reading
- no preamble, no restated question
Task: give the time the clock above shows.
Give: 12:31
